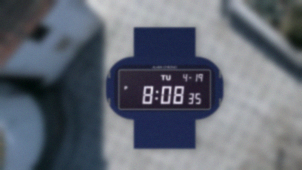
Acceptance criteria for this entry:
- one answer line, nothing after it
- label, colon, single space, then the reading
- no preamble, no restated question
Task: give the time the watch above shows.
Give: 8:08:35
